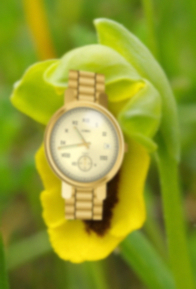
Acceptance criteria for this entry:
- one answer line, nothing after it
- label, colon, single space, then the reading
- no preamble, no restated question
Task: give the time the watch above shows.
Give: 10:43
